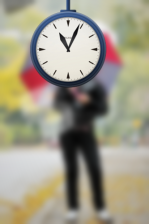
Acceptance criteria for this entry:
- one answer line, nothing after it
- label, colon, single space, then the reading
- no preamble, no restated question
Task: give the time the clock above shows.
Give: 11:04
